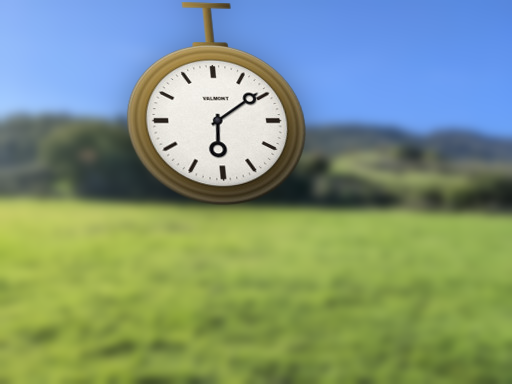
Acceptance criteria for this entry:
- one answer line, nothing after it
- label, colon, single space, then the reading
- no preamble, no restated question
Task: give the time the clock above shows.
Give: 6:09
